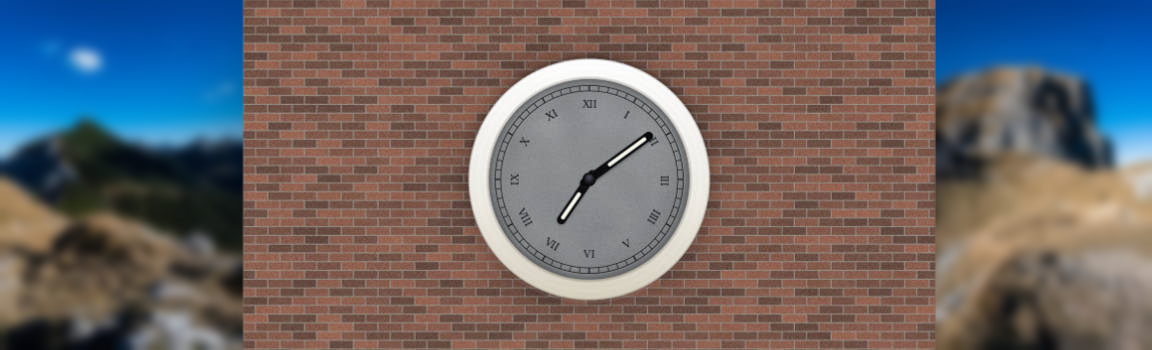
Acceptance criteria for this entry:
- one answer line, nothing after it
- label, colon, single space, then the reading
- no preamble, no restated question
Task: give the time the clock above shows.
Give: 7:09
